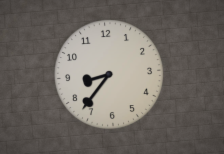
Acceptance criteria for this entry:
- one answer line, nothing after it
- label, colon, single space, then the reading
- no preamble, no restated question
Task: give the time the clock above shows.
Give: 8:37
